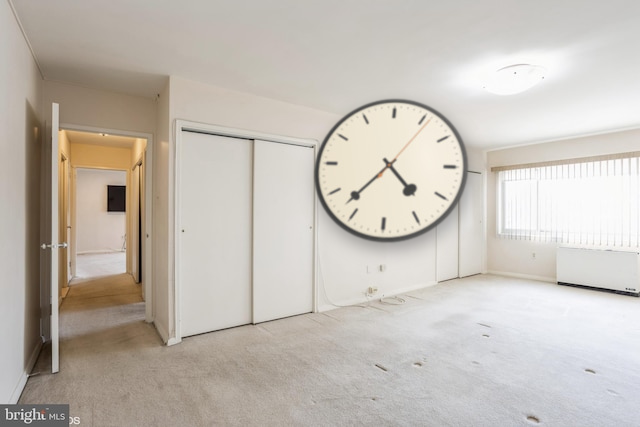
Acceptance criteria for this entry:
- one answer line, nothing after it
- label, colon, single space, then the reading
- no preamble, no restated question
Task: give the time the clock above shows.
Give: 4:37:06
